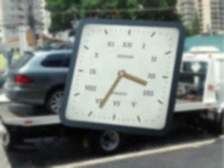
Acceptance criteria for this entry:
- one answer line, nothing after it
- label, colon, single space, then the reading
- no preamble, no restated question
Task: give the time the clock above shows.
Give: 3:34
